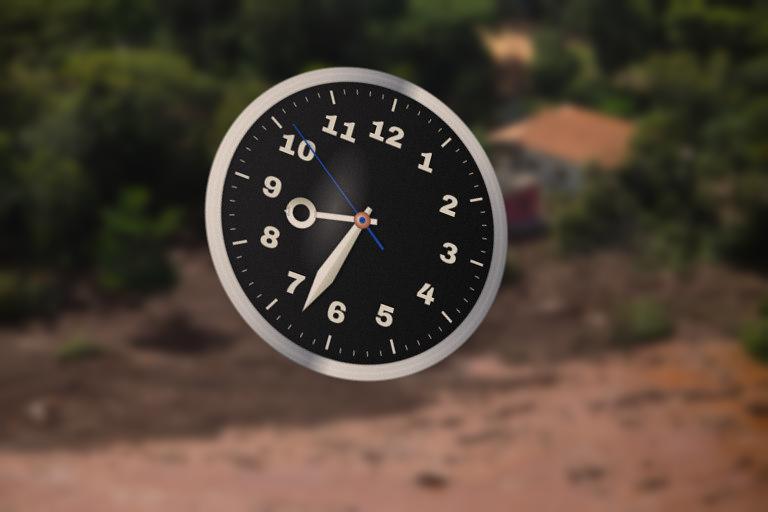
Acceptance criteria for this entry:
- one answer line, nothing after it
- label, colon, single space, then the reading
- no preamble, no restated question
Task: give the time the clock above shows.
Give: 8:32:51
